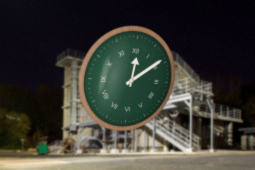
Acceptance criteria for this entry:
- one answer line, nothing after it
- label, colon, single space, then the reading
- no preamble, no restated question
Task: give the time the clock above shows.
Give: 12:09
